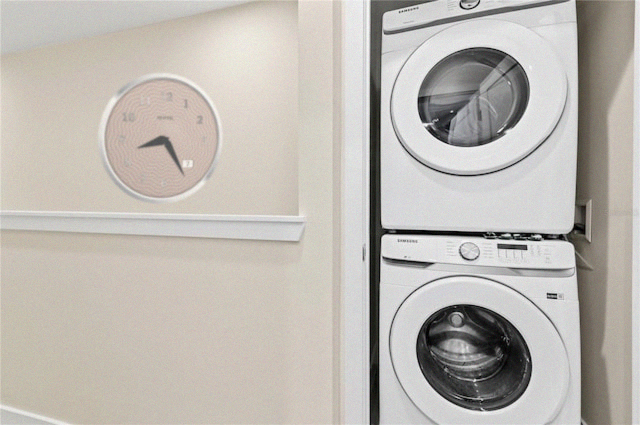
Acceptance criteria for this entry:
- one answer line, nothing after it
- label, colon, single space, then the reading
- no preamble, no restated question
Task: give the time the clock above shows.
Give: 8:25
